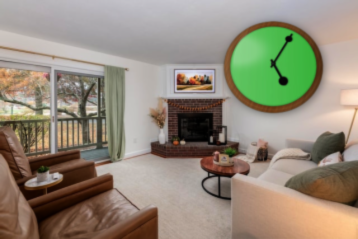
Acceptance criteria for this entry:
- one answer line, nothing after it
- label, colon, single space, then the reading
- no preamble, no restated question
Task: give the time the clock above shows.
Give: 5:05
